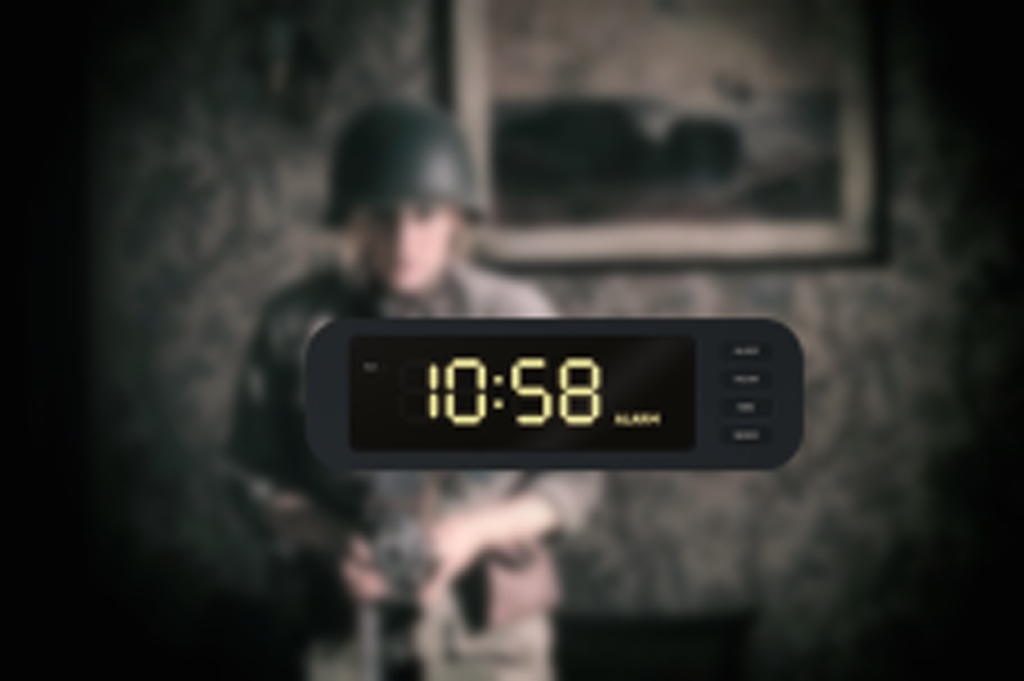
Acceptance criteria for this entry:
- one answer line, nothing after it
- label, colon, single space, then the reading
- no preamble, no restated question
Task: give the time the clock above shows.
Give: 10:58
